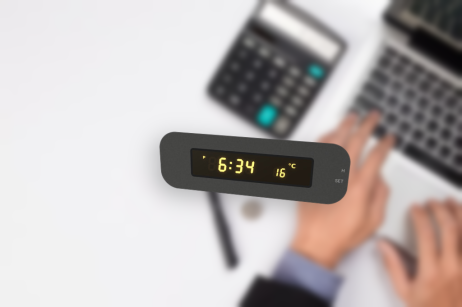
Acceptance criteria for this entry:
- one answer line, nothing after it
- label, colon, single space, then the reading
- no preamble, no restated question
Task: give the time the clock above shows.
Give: 6:34
